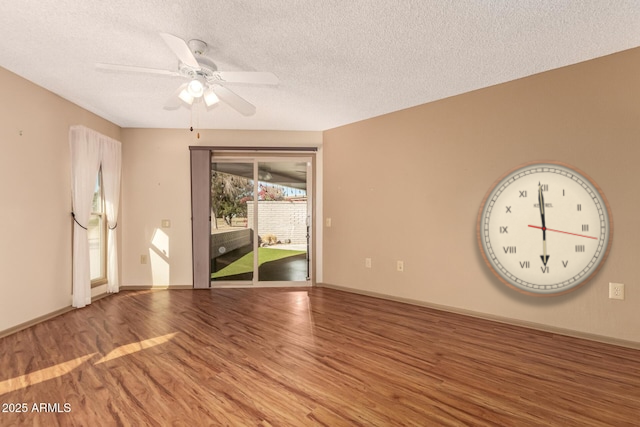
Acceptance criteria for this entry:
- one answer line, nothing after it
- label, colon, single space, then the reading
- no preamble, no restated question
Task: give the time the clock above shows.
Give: 5:59:17
